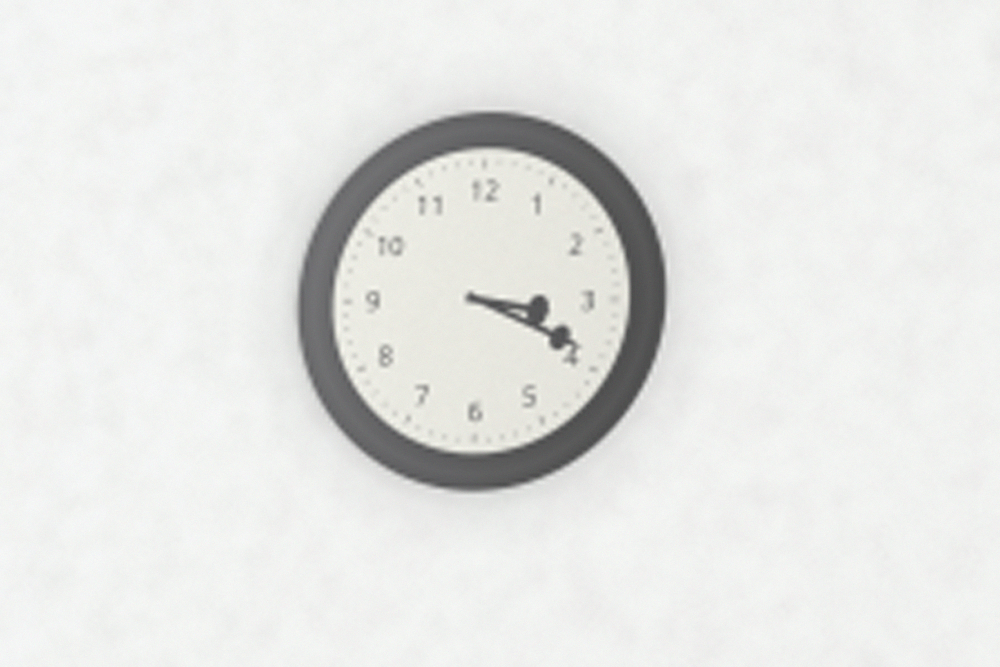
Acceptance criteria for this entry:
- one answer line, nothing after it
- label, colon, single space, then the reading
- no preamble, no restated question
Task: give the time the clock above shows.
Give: 3:19
